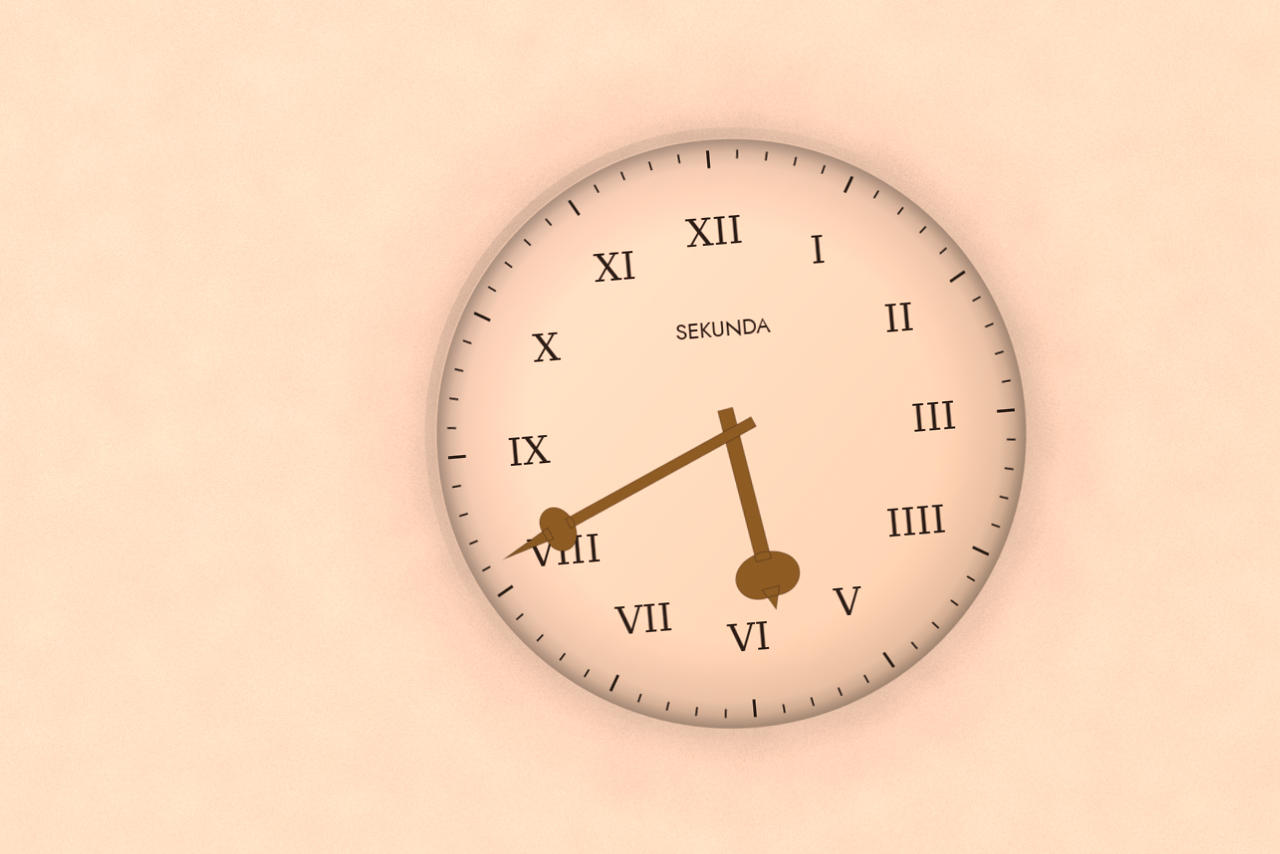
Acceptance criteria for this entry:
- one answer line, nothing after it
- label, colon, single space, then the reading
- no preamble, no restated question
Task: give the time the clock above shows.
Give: 5:41
